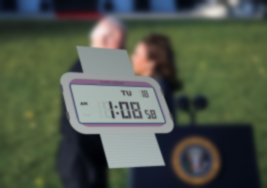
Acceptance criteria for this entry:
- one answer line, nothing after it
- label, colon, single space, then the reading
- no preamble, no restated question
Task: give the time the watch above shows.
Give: 1:08
